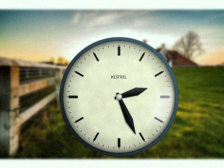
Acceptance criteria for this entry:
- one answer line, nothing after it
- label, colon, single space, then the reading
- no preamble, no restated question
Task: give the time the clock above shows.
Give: 2:26
